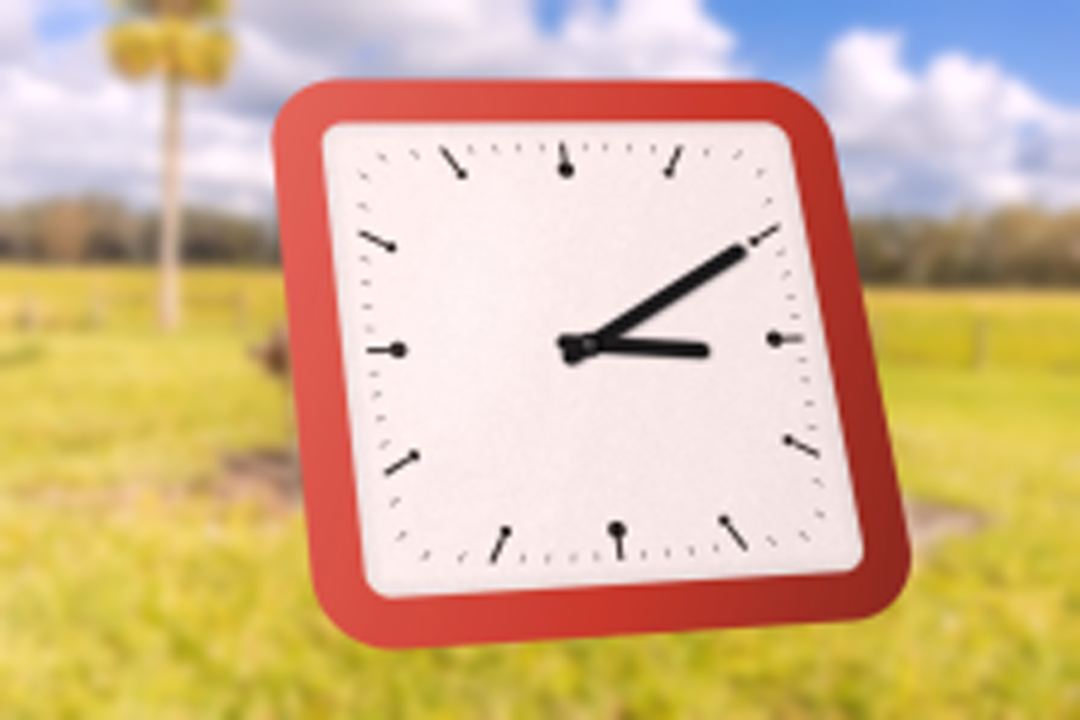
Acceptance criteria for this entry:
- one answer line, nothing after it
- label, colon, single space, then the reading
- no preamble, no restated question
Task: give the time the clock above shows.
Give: 3:10
